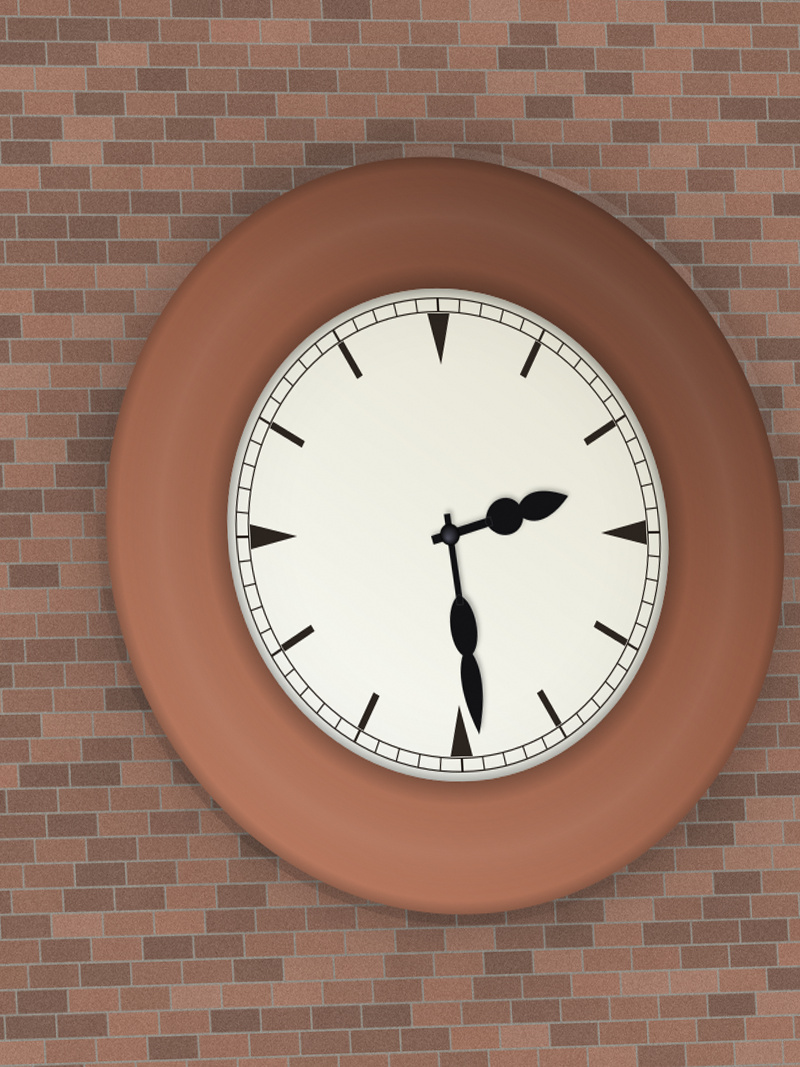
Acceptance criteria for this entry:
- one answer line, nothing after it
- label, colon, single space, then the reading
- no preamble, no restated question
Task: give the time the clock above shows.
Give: 2:29
